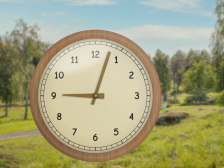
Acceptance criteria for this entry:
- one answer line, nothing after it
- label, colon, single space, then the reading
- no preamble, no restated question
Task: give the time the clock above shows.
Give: 9:03
